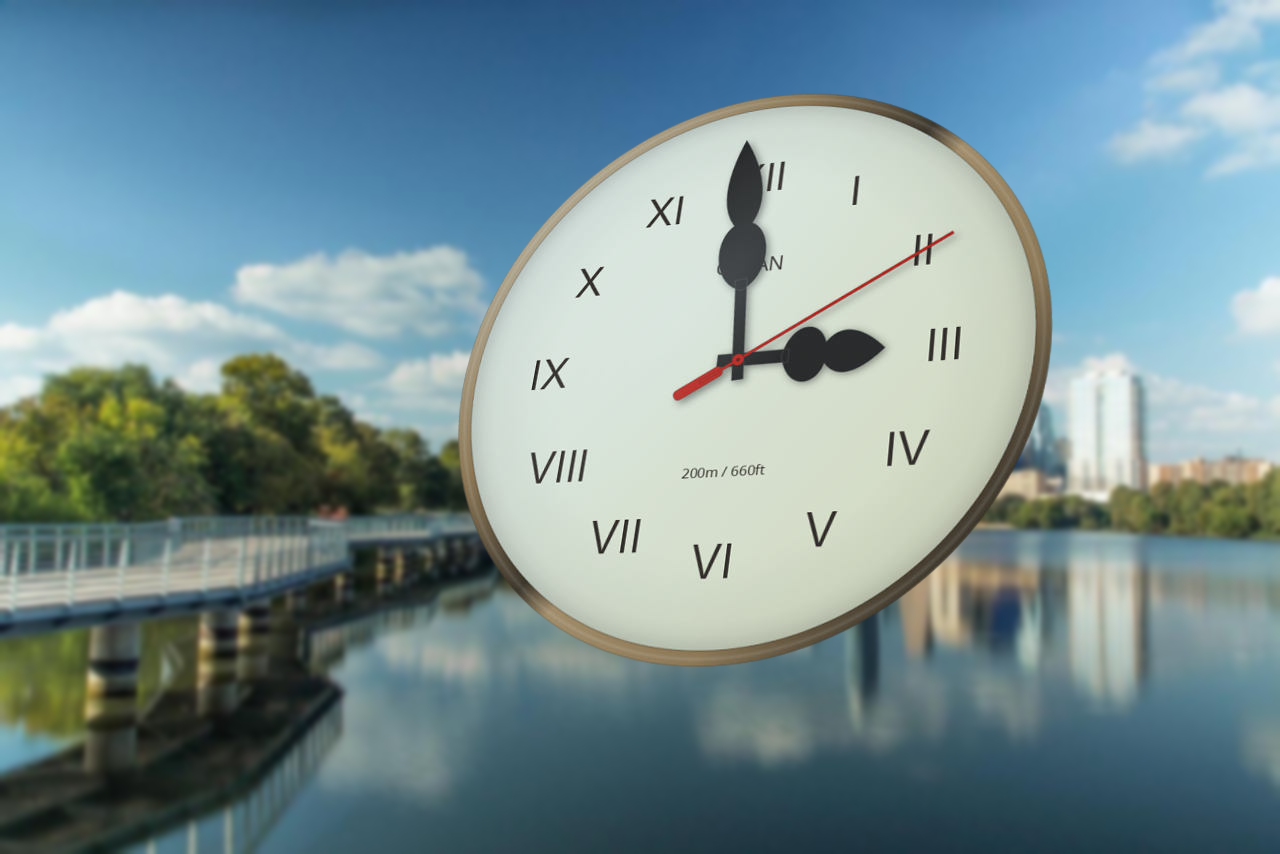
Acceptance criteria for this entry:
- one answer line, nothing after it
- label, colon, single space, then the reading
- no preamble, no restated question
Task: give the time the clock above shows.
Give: 2:59:10
